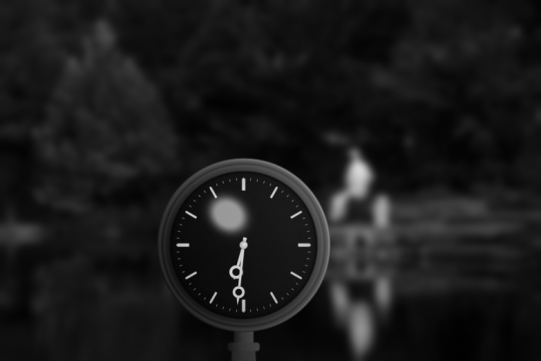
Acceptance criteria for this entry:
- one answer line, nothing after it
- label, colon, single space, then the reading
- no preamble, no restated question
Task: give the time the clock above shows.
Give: 6:31
